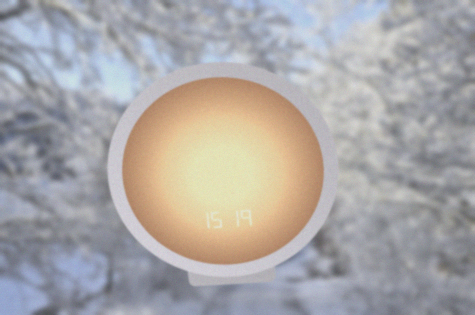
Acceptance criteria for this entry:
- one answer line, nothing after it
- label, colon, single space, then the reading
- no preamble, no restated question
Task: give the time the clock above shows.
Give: 15:19
